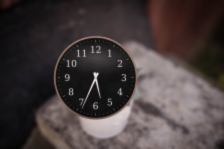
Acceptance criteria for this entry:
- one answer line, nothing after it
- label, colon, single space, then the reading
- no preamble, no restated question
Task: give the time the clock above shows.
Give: 5:34
